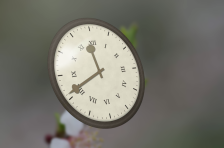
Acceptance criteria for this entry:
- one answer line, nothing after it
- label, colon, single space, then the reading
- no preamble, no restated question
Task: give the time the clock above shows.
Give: 11:41
